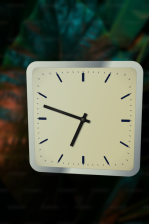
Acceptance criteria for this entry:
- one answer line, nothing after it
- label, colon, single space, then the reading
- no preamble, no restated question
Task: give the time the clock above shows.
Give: 6:48
